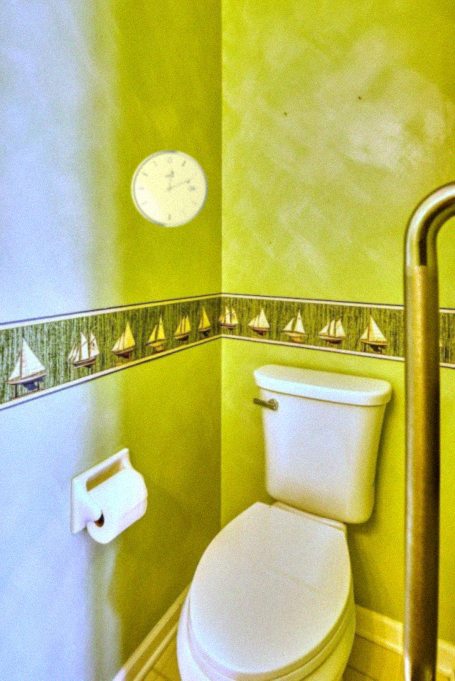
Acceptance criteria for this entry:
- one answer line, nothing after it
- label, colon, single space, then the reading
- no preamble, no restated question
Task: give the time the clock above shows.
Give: 12:11
